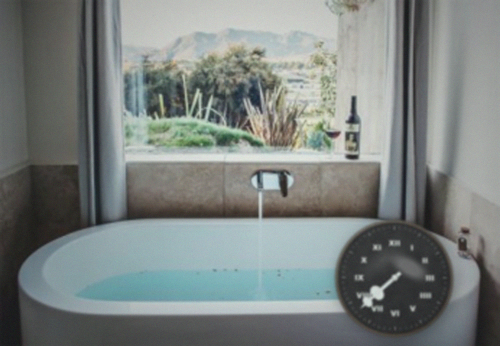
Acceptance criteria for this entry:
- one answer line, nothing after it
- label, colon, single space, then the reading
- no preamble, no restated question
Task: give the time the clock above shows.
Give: 7:38
